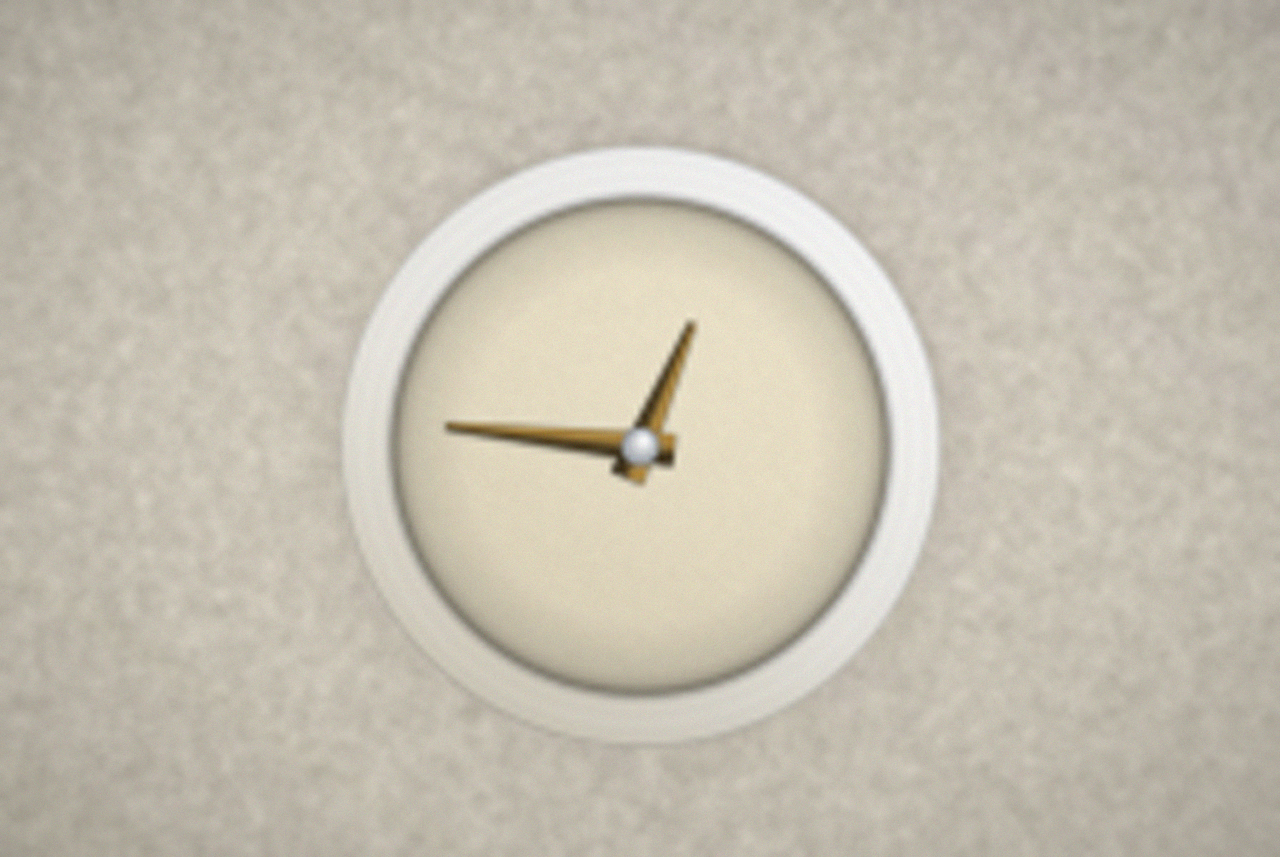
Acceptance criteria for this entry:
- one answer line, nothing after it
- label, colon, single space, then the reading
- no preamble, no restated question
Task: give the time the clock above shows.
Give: 12:46
